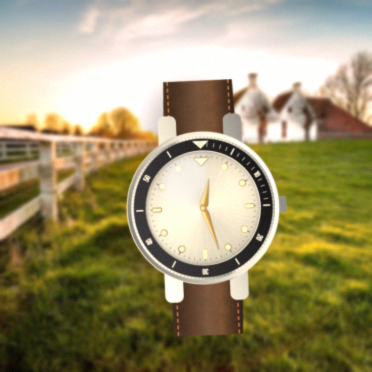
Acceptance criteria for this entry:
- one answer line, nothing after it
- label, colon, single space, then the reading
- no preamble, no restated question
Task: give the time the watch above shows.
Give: 12:27
